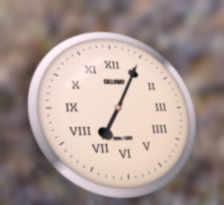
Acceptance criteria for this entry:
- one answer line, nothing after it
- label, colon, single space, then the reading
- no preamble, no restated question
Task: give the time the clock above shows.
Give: 7:05
